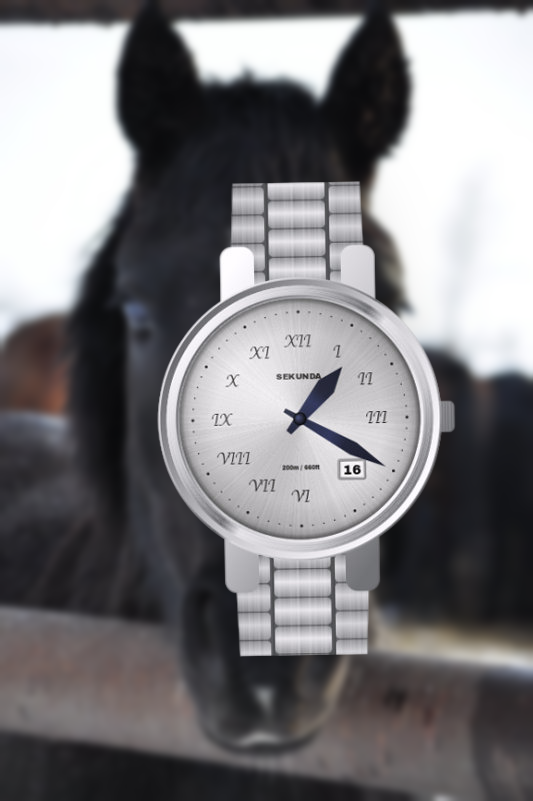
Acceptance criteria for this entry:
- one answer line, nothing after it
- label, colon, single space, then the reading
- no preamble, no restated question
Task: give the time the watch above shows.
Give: 1:20
